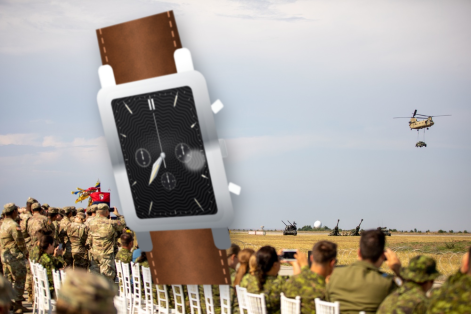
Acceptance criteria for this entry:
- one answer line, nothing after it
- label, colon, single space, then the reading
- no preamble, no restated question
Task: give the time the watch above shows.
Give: 7:37
